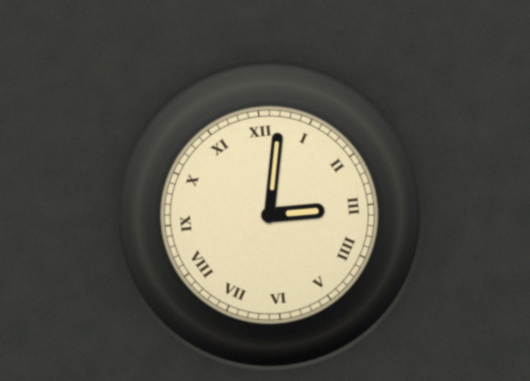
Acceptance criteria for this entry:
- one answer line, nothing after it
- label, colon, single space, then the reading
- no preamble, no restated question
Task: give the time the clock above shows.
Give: 3:02
